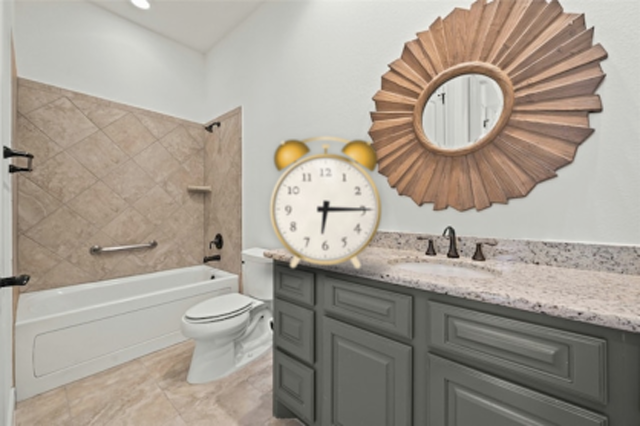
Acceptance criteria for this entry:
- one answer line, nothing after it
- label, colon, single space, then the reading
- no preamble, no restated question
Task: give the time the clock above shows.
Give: 6:15
